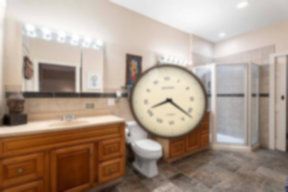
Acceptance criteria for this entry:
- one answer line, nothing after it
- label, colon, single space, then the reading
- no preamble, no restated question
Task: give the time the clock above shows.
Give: 8:22
